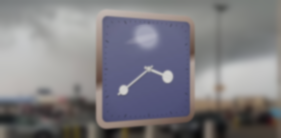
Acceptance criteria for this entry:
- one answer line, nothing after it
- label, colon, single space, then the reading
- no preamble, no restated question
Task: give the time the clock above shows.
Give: 3:39
